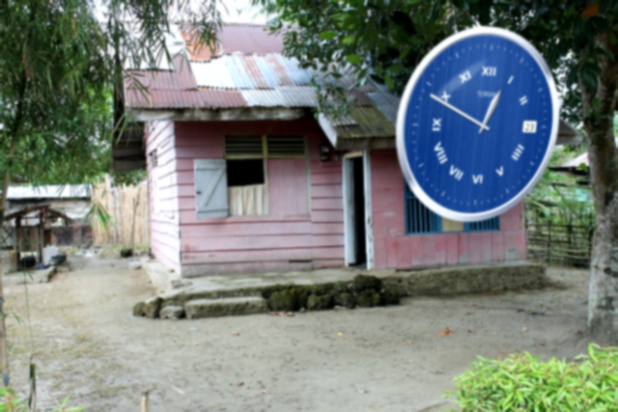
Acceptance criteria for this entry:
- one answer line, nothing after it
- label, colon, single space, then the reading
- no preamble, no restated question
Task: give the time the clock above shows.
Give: 12:49
